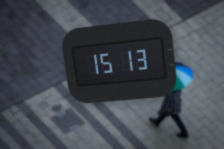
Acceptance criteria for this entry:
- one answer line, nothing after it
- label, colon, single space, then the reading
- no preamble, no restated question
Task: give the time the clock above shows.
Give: 15:13
